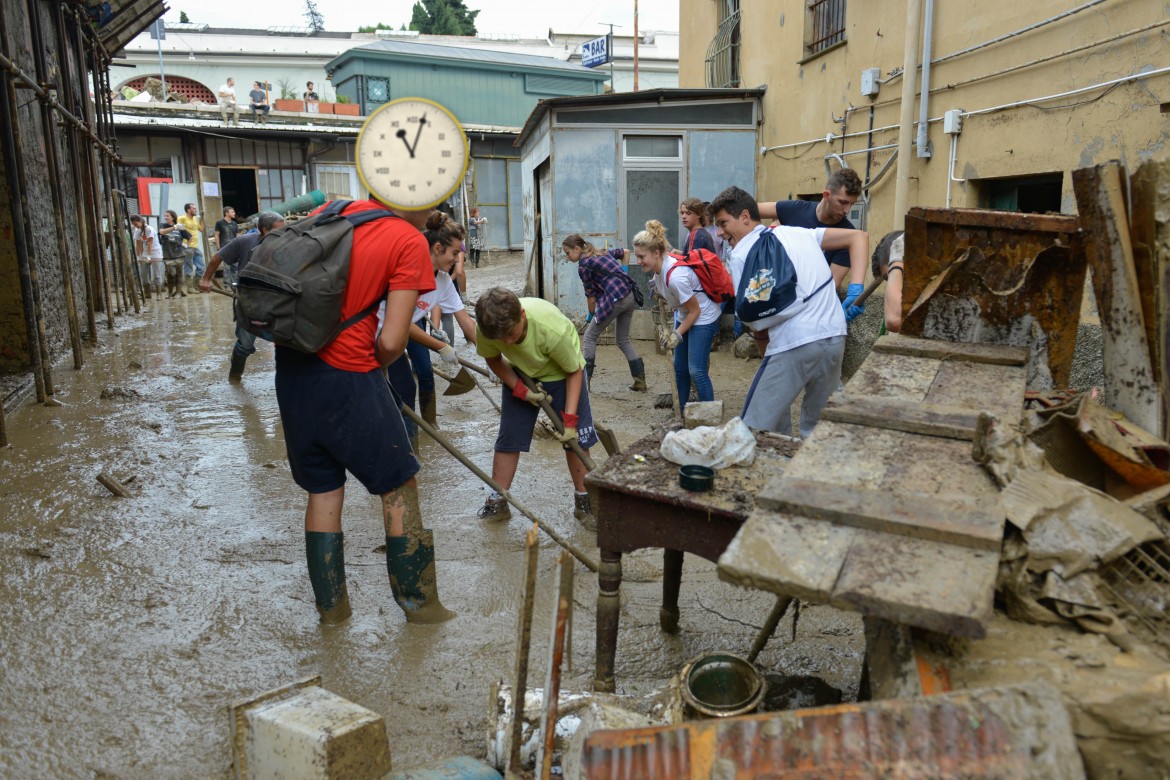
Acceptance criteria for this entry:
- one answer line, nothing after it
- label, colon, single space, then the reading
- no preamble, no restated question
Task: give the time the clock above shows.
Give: 11:03
